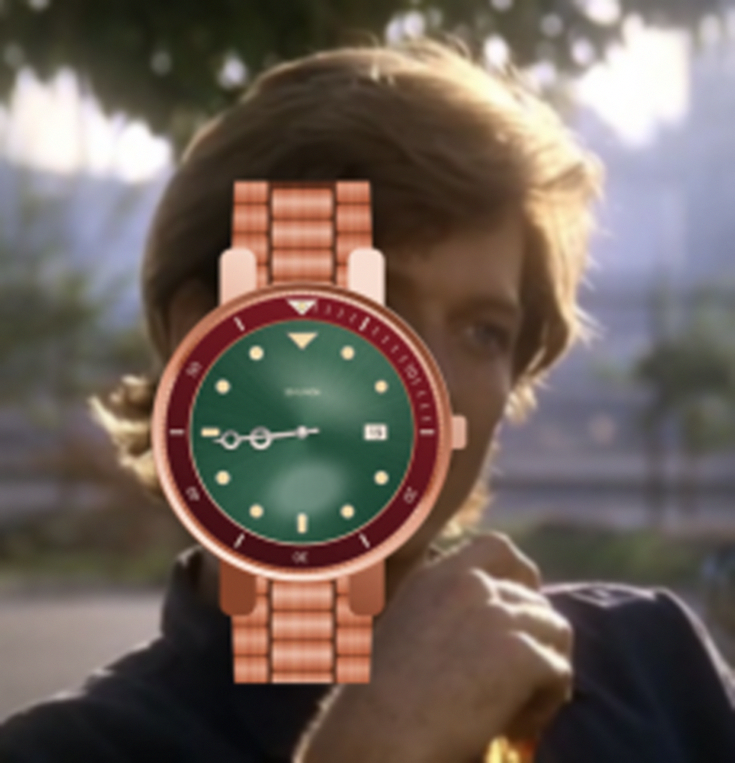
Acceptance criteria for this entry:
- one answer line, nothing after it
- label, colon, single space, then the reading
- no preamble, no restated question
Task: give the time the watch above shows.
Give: 8:44
